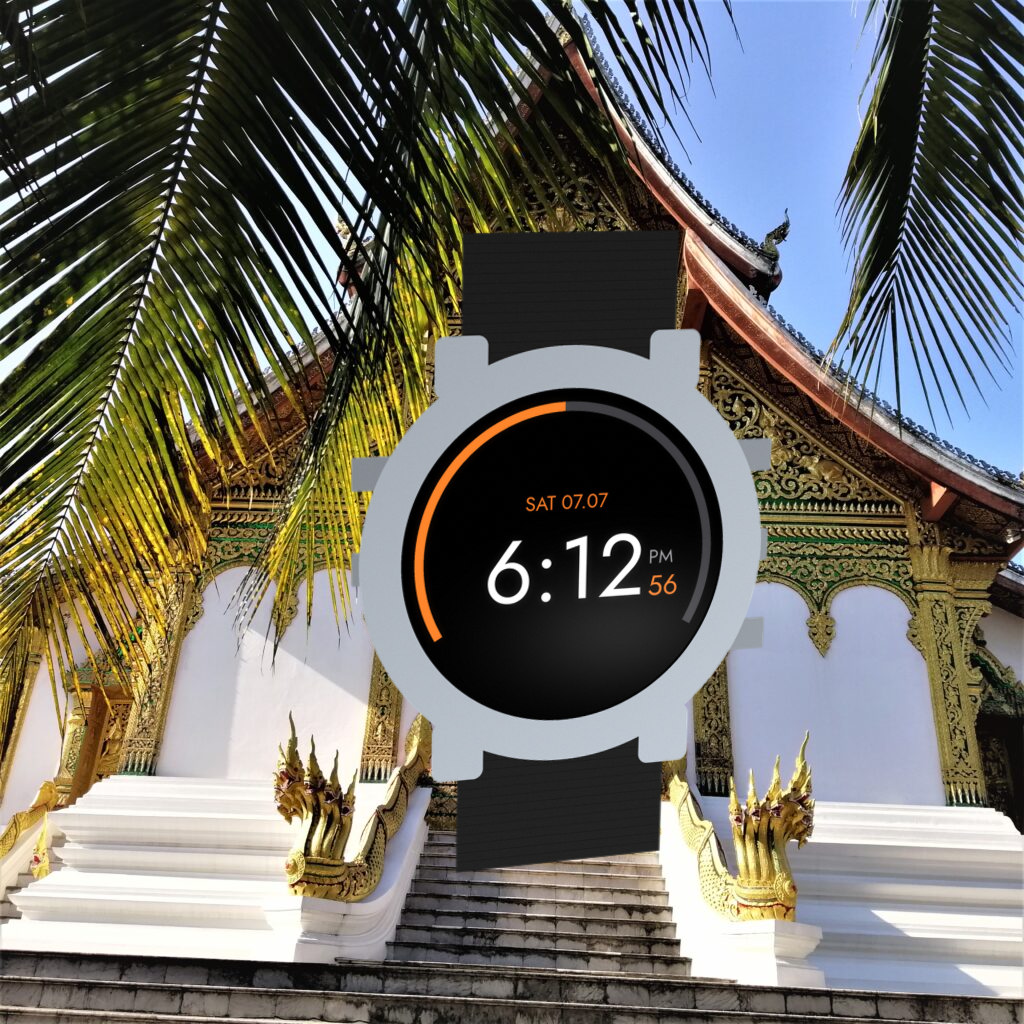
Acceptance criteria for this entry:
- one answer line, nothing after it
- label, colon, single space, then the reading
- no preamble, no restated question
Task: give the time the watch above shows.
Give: 6:12:56
